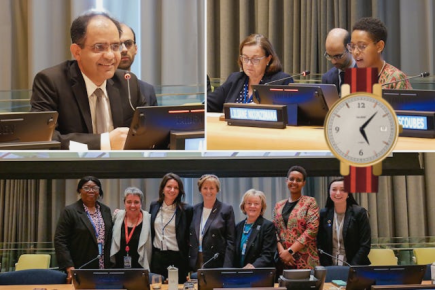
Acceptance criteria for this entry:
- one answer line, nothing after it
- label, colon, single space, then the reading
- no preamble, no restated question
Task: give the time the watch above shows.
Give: 5:07
